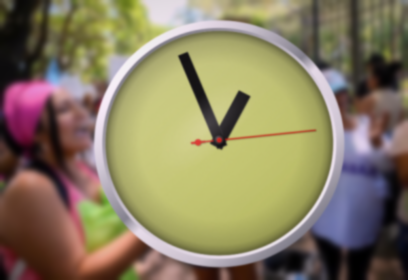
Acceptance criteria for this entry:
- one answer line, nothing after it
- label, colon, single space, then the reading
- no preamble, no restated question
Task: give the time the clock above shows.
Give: 12:56:14
